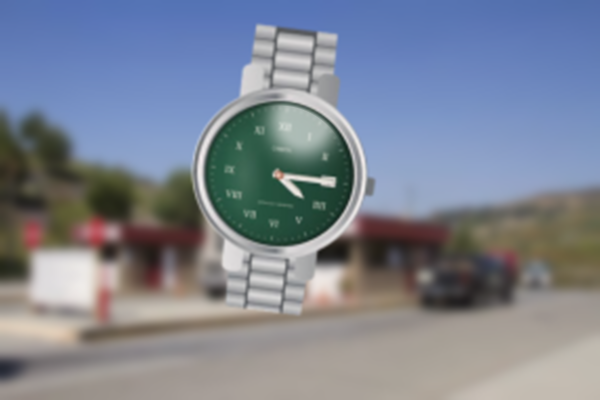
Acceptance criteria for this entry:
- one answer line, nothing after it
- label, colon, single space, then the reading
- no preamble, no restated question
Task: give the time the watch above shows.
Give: 4:15
